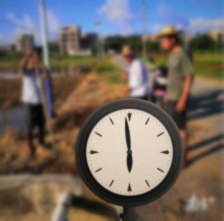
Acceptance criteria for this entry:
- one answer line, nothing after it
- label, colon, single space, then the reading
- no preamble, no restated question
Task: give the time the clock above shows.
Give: 5:59
